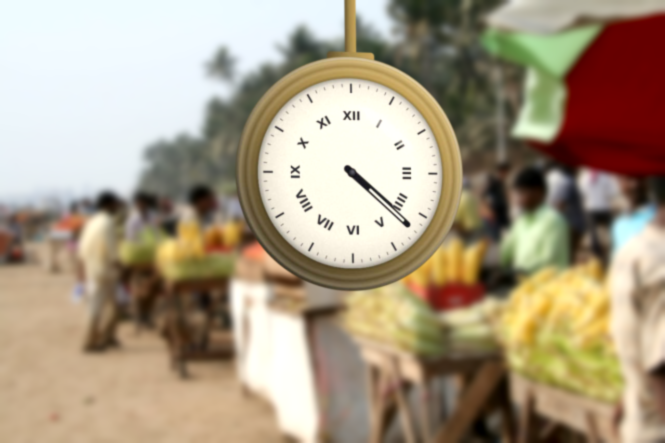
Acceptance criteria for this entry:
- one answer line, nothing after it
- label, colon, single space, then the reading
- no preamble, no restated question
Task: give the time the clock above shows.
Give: 4:22
